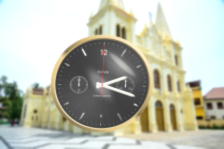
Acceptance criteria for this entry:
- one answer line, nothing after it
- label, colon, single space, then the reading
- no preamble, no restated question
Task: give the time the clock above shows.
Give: 2:18
